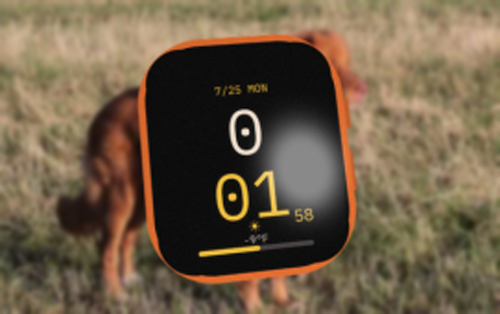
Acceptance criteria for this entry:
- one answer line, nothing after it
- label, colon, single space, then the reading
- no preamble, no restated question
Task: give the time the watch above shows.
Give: 0:01:58
